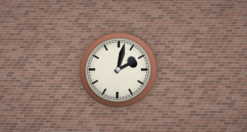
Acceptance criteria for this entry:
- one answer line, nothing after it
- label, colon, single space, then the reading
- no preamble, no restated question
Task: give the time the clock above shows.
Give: 2:02
